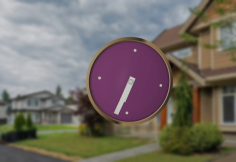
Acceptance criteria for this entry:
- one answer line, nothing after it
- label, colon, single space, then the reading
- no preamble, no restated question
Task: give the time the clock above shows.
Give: 6:33
